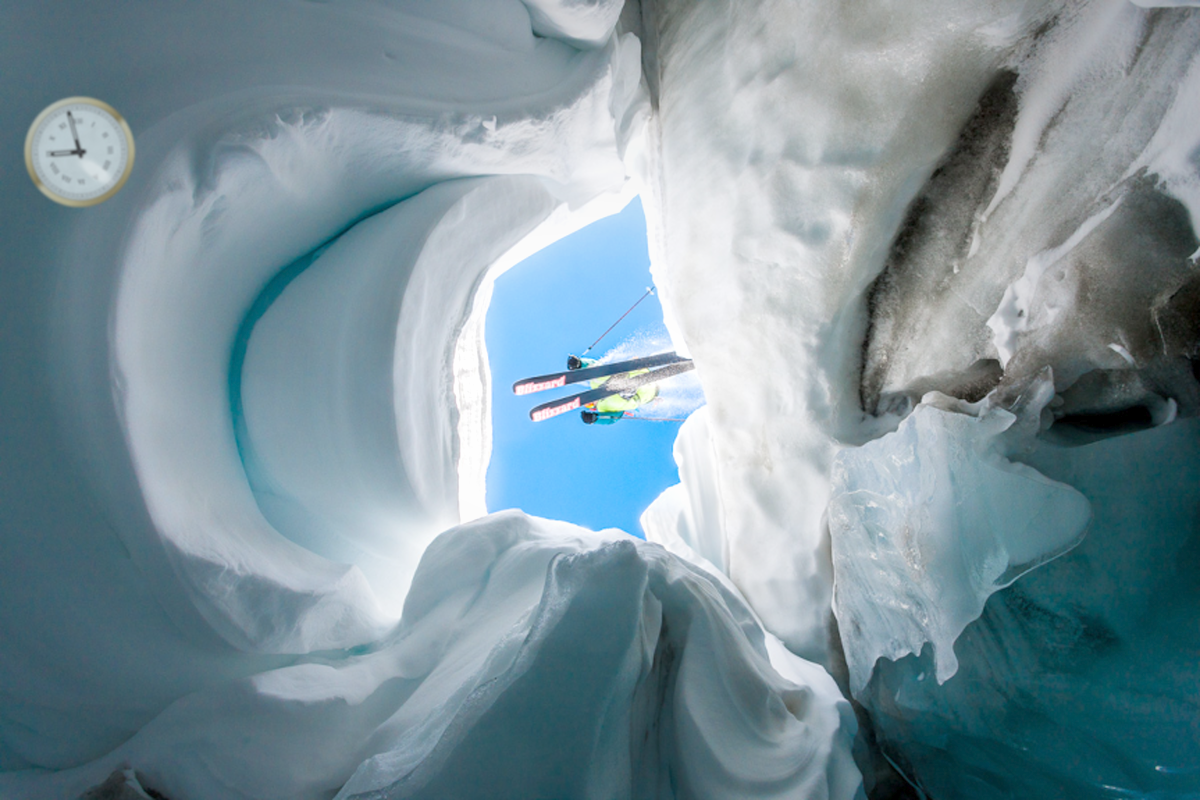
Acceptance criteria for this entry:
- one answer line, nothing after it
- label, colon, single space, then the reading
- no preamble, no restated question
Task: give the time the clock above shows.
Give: 8:58
